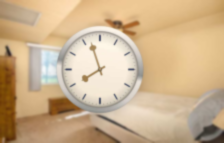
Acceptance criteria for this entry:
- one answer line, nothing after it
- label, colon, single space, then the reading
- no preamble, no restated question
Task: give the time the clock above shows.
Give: 7:57
